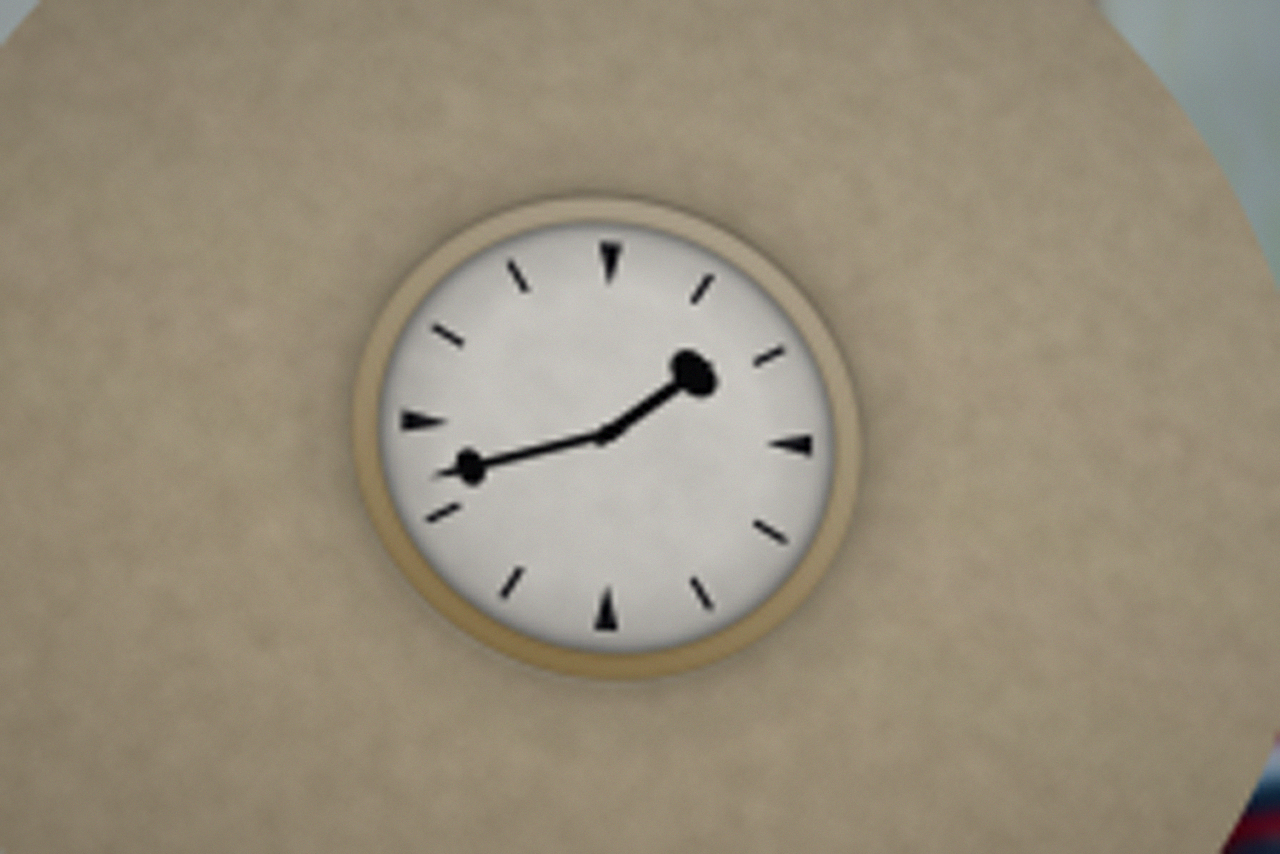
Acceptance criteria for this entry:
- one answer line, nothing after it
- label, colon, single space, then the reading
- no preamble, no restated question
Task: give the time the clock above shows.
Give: 1:42
